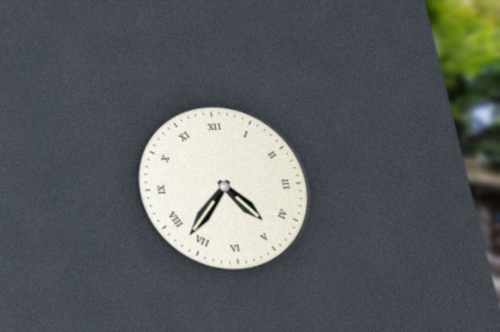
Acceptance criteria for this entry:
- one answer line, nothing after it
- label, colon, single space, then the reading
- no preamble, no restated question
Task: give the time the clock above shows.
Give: 4:37
